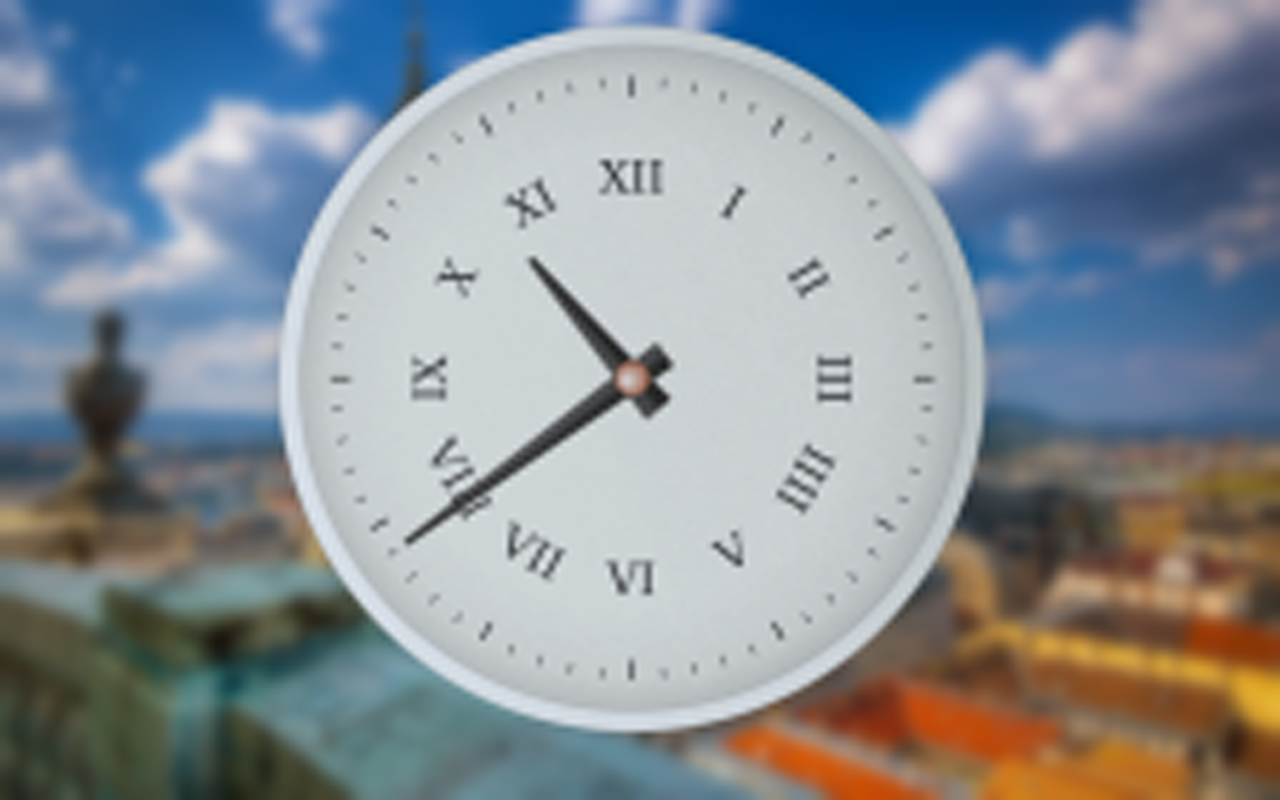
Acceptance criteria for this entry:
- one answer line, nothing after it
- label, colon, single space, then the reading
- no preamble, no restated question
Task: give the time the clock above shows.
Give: 10:39
